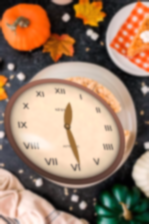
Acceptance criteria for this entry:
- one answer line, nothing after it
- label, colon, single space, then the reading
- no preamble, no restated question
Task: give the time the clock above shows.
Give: 12:29
